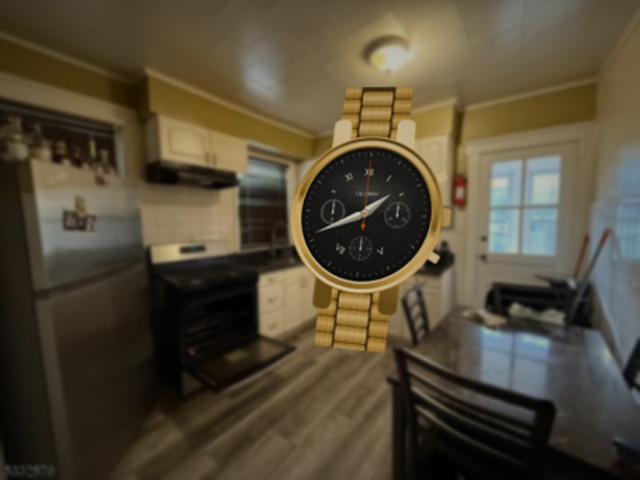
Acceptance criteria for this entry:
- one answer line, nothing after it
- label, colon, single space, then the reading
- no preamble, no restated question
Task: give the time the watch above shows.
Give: 1:41
